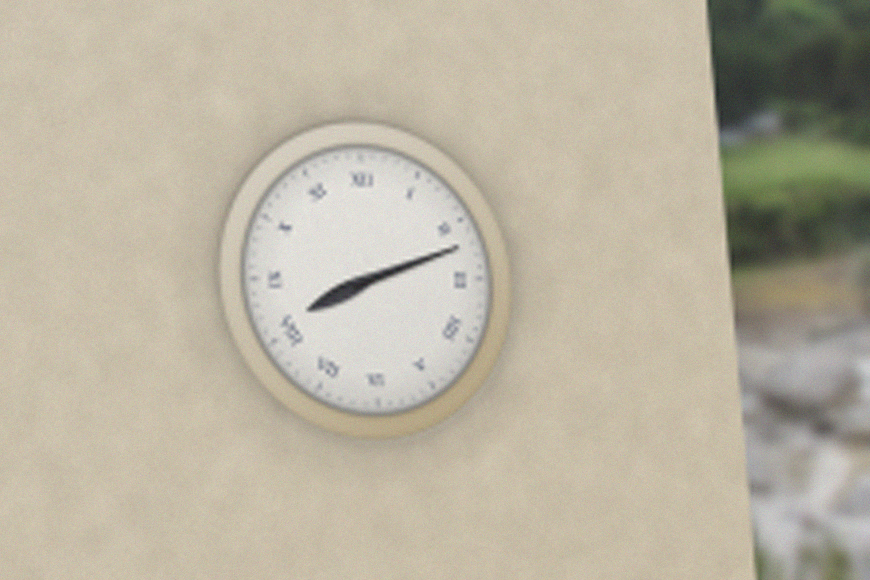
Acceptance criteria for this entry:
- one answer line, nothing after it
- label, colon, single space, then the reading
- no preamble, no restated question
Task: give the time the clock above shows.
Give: 8:12
